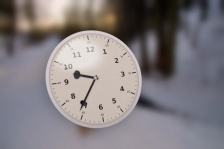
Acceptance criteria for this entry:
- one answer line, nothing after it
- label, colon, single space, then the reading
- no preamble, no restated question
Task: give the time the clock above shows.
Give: 9:36
